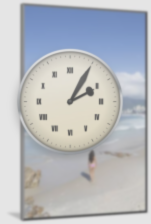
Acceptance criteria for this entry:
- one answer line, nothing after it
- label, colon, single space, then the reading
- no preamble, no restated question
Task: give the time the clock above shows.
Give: 2:05
